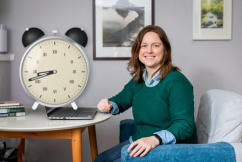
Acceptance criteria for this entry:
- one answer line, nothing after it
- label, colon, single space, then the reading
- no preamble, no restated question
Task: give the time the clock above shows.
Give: 8:42
